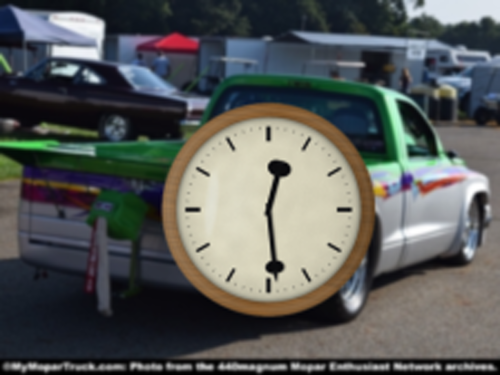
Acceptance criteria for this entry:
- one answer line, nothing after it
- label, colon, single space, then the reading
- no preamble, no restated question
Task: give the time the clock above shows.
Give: 12:29
